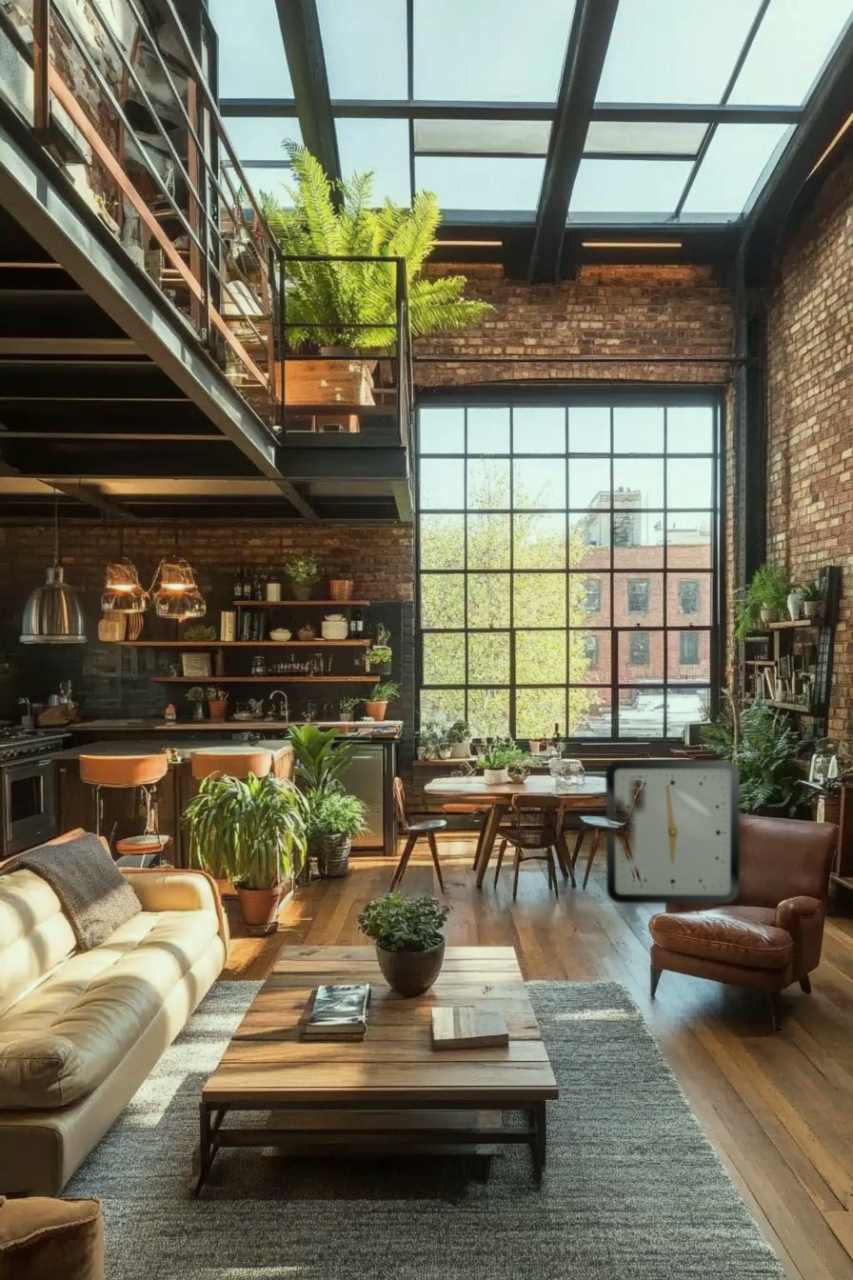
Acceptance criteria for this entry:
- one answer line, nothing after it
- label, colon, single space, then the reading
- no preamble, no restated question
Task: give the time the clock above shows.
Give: 5:59
